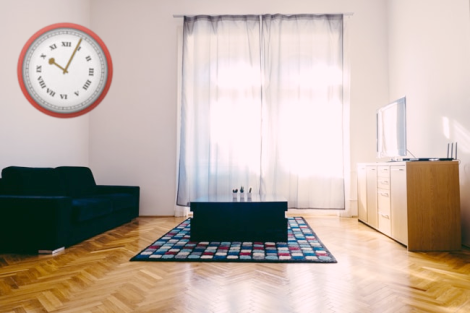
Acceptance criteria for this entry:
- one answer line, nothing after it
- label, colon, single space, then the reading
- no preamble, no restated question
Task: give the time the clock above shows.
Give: 10:04
